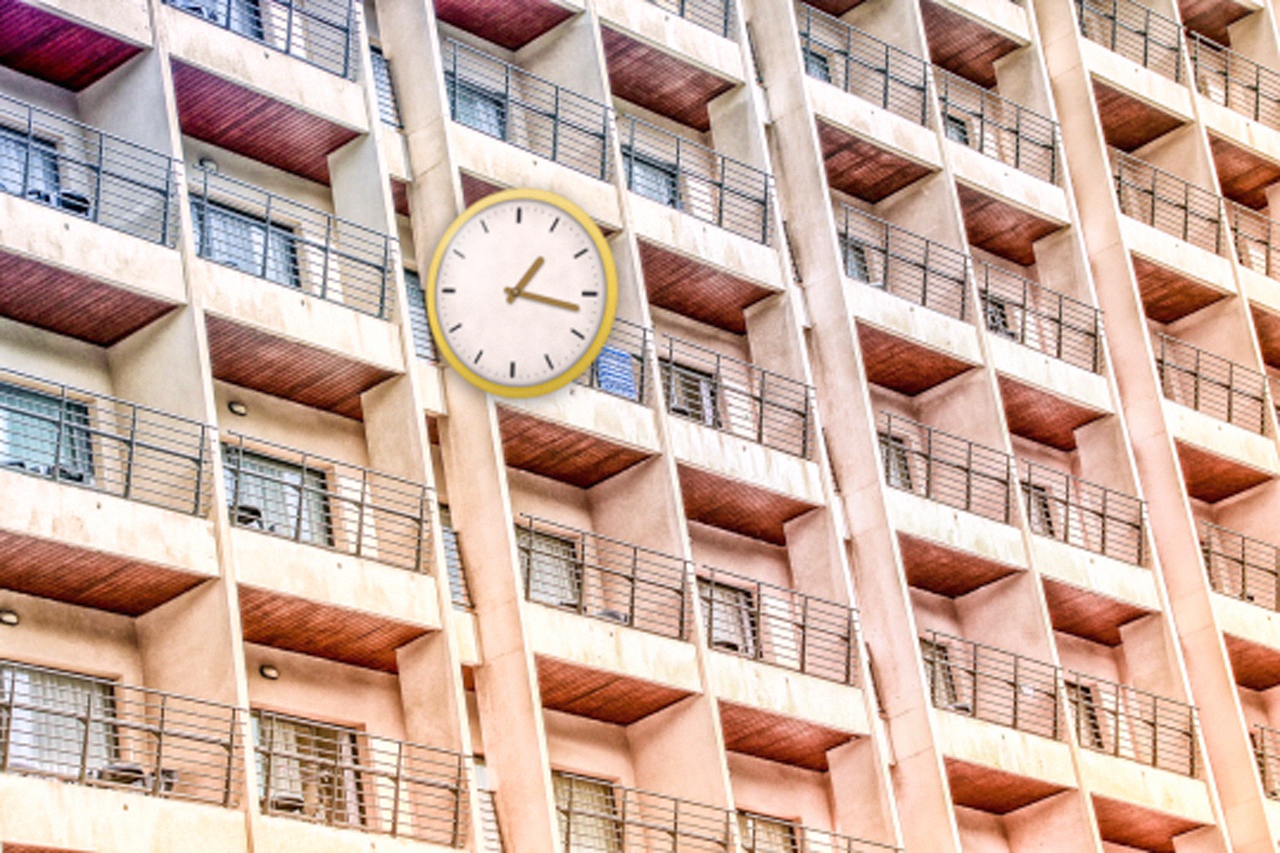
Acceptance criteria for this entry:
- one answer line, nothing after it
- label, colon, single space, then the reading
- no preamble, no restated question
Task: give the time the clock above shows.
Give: 1:17
